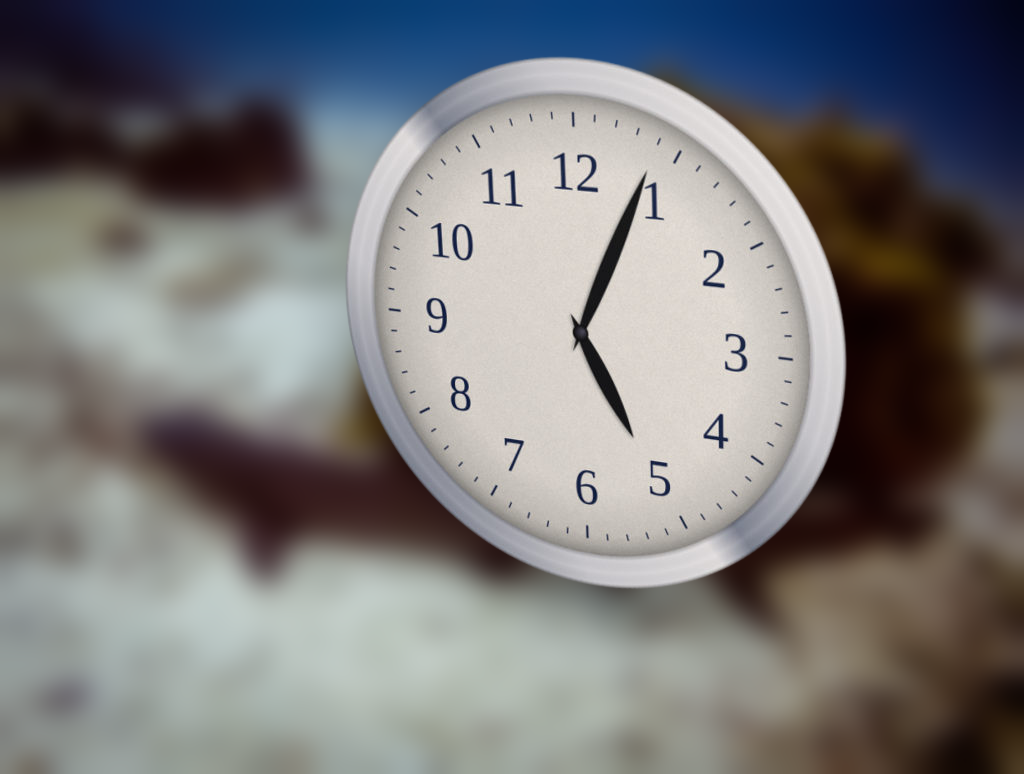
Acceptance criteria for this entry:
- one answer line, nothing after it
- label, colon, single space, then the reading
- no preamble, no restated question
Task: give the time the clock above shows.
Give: 5:04
